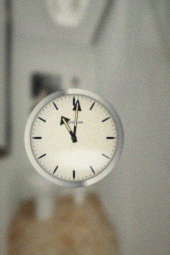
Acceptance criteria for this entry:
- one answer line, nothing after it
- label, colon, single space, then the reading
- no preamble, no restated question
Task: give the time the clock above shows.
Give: 11:01
